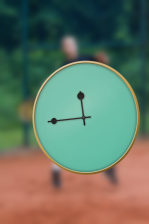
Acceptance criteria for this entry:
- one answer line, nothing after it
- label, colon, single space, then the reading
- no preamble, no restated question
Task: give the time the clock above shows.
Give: 11:44
